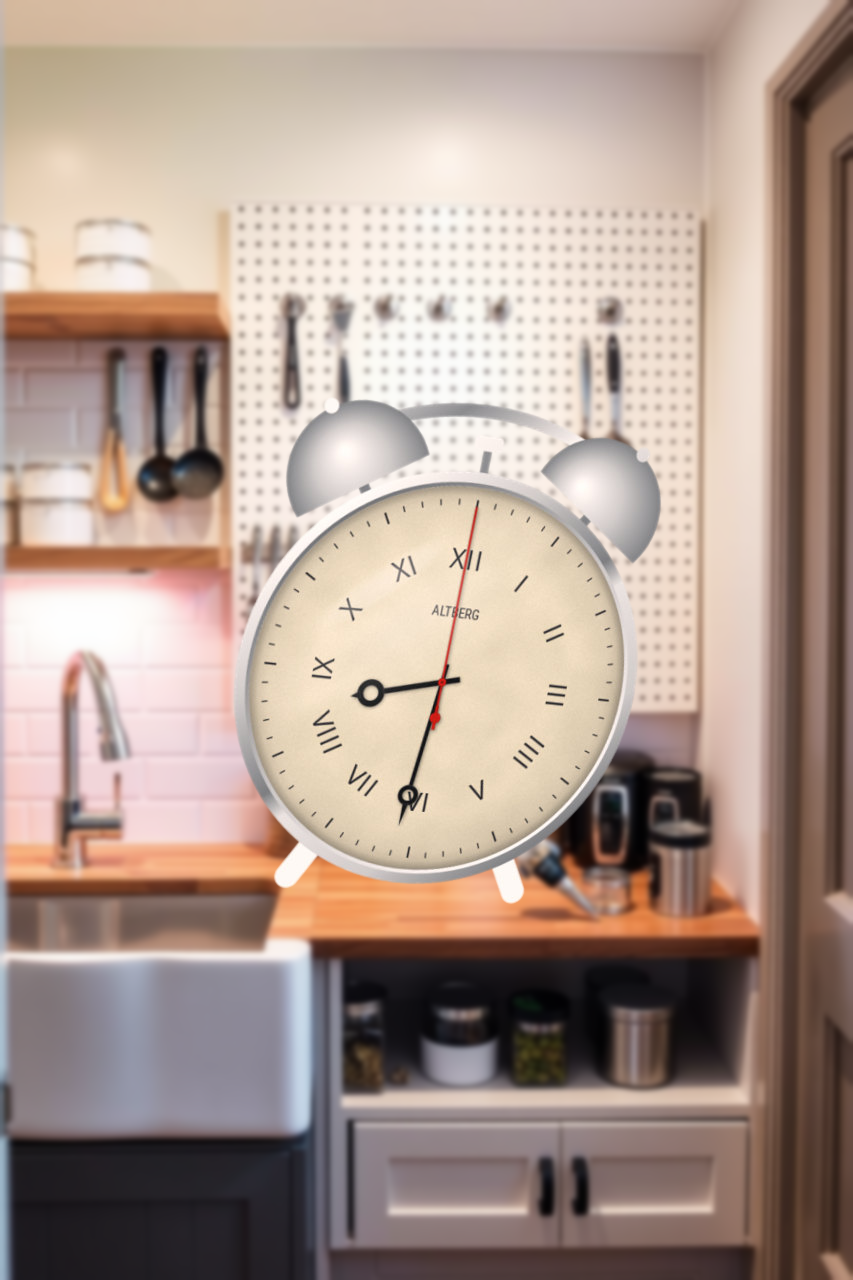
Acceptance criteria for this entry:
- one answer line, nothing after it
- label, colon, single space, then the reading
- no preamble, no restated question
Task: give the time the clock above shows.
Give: 8:31:00
